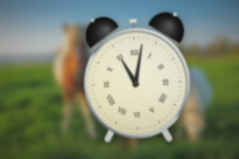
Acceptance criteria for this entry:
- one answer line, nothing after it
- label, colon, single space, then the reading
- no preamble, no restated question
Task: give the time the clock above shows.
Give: 11:02
